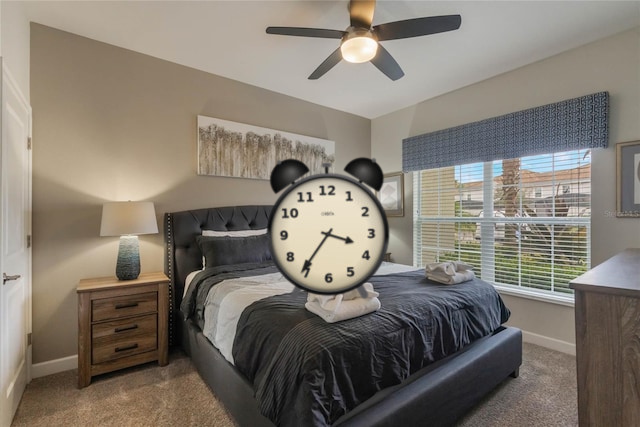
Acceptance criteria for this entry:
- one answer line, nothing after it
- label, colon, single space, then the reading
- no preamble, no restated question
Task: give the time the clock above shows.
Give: 3:36
